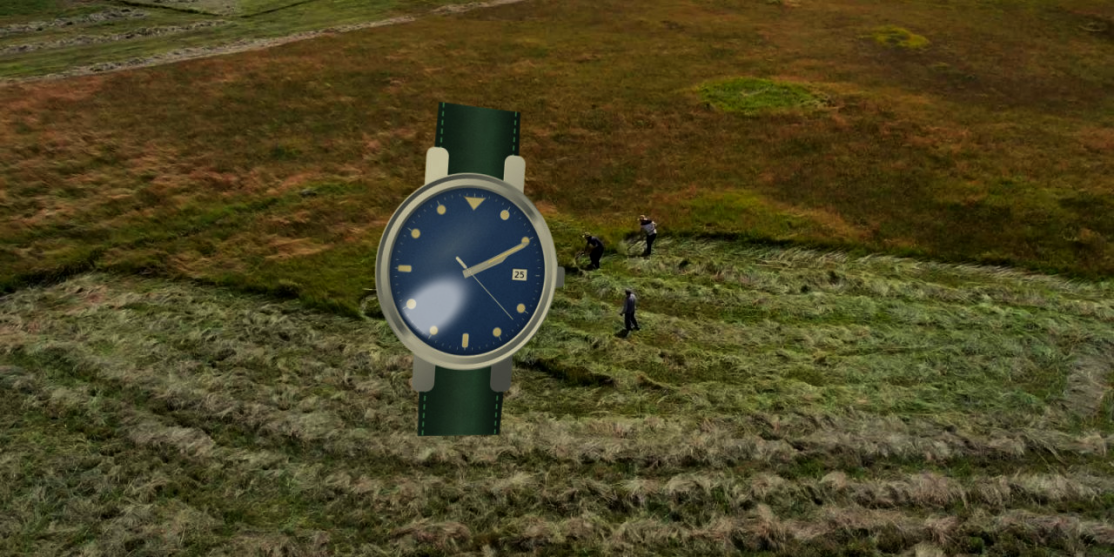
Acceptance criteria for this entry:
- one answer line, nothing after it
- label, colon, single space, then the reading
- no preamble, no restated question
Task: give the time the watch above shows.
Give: 2:10:22
